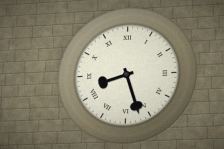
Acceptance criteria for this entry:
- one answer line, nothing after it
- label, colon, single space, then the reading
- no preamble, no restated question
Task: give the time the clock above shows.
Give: 8:27
